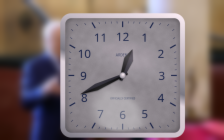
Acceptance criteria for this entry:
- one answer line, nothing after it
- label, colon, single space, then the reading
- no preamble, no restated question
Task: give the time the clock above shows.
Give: 12:41
